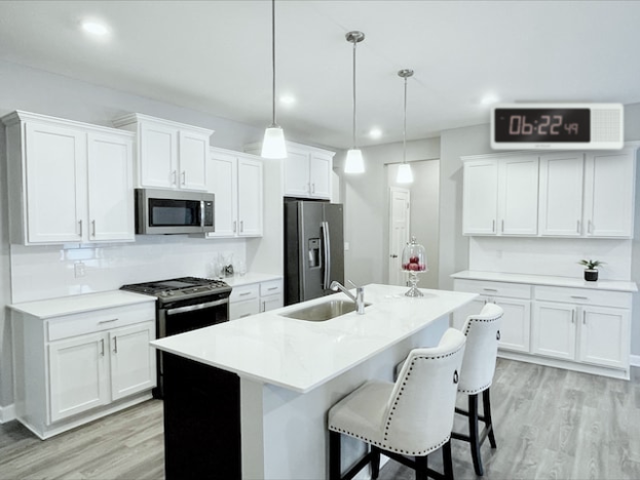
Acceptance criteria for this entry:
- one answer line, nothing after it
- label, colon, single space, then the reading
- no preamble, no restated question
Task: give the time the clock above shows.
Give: 6:22
